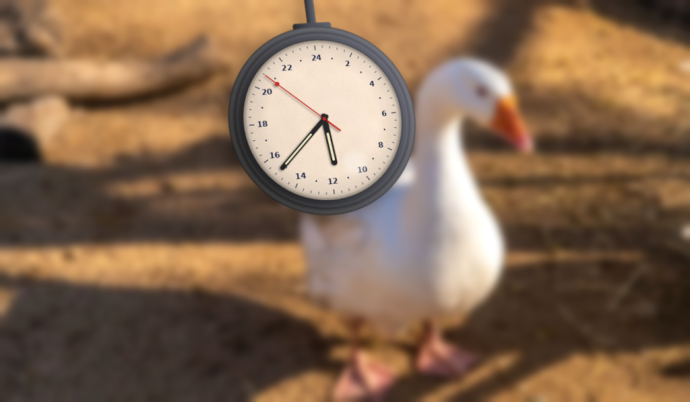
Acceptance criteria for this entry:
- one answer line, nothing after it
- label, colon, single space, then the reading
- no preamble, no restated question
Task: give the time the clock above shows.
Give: 11:37:52
